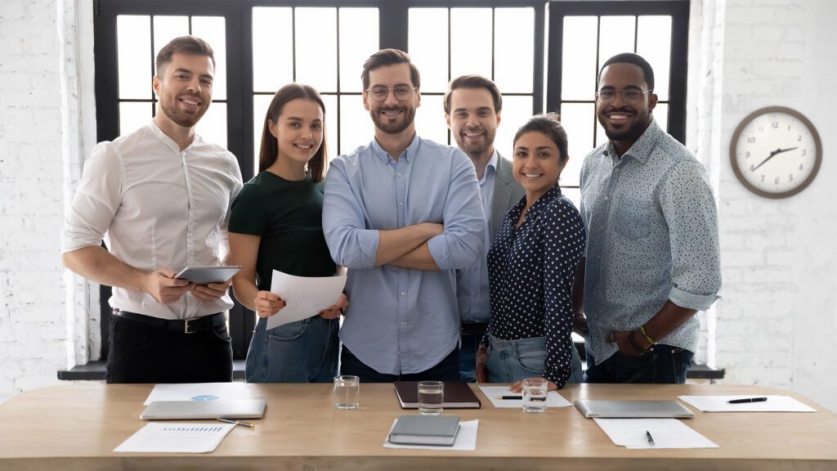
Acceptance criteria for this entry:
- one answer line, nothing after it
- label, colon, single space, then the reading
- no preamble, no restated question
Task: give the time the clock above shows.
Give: 2:39
